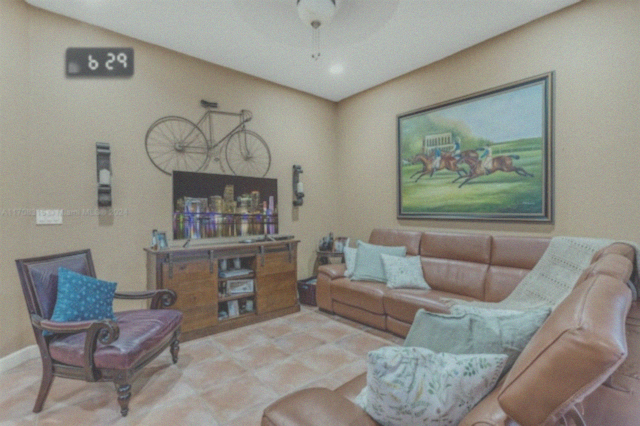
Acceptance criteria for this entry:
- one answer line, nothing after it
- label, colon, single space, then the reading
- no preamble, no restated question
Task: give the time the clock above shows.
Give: 6:29
